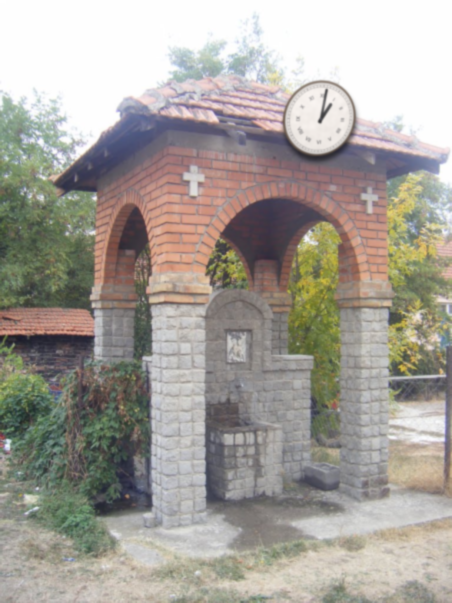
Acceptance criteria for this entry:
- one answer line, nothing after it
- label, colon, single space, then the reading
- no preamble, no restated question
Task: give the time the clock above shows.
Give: 1:01
